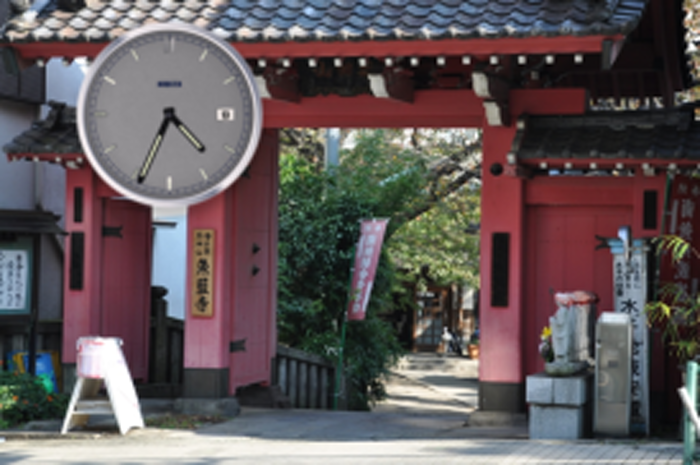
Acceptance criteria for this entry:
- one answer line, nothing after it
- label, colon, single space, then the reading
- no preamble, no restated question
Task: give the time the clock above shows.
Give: 4:34
